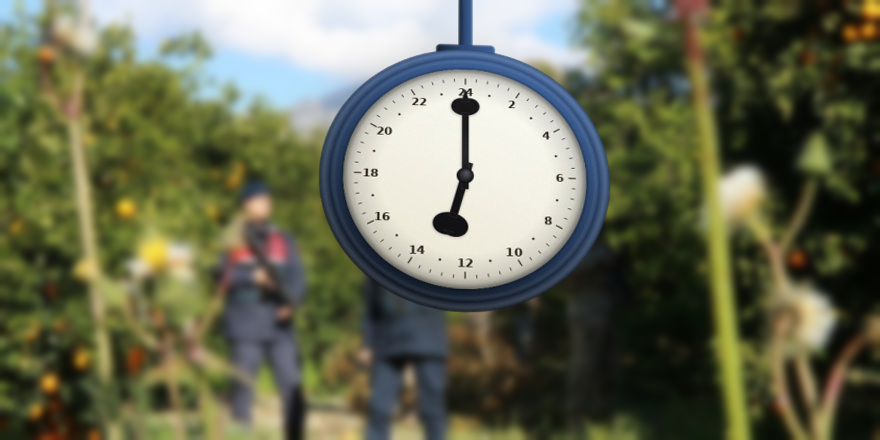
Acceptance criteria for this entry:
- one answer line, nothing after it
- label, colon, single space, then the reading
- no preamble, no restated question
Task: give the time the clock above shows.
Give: 13:00
